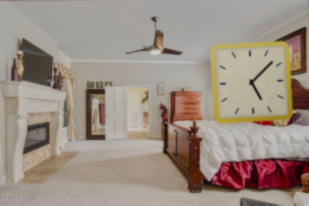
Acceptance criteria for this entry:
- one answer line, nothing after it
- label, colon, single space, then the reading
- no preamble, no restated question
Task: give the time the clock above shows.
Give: 5:08
